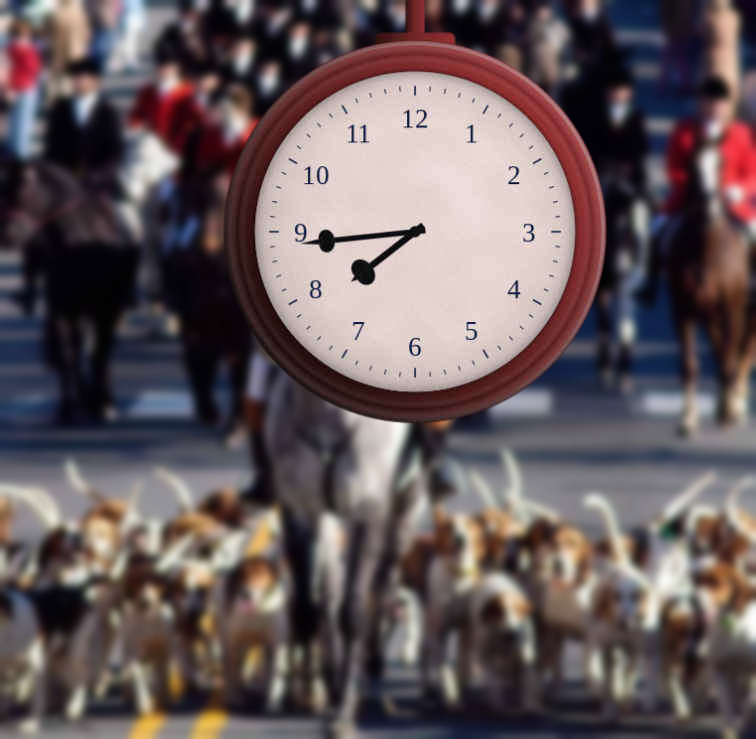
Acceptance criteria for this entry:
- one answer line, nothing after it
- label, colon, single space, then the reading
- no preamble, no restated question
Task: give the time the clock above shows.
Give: 7:44
